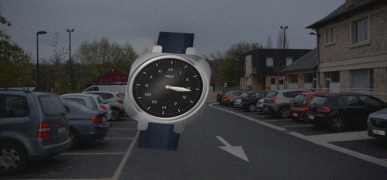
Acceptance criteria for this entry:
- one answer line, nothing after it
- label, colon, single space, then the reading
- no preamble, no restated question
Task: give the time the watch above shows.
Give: 3:16
